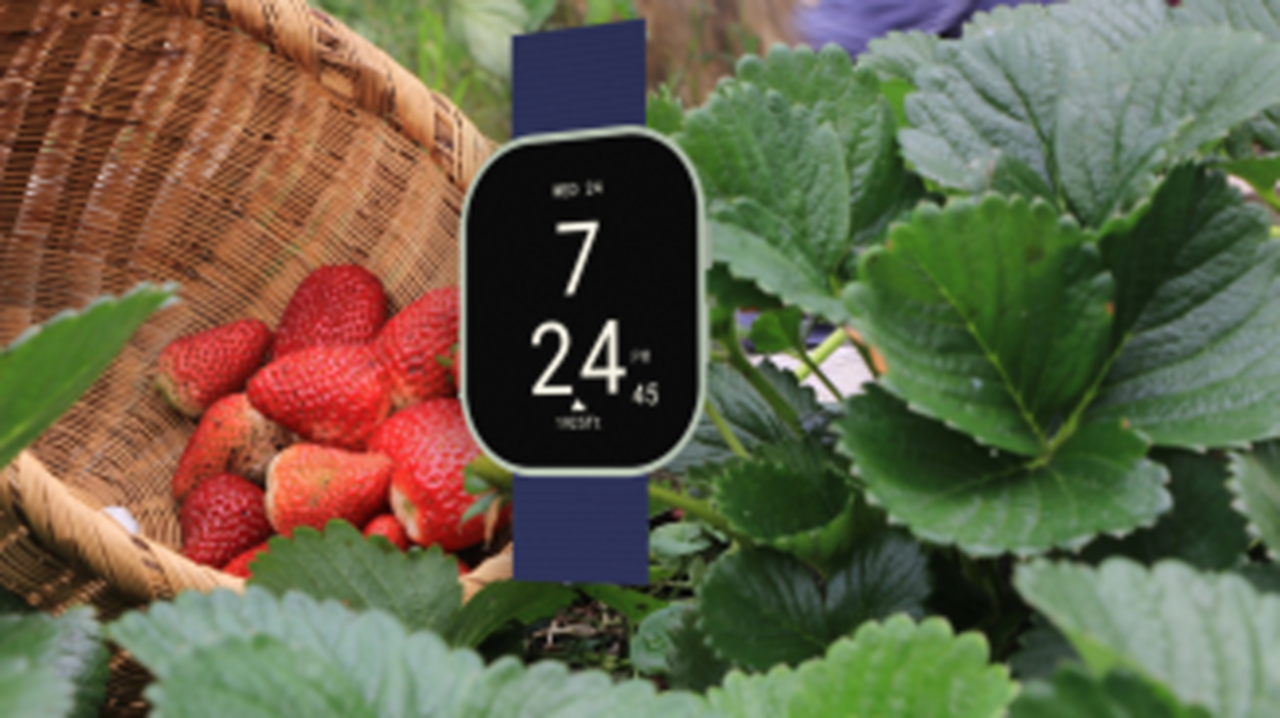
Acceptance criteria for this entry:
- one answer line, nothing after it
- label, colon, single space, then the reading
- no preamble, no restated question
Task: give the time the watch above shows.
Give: 7:24
